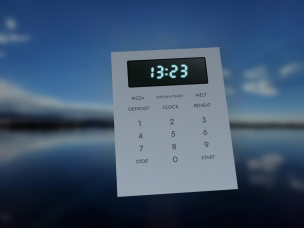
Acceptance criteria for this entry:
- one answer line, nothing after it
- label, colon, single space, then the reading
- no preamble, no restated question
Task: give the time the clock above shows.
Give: 13:23
